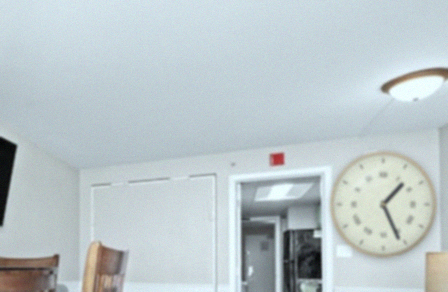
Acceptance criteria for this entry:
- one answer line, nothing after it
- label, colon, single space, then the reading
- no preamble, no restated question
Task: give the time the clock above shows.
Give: 1:26
